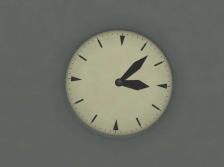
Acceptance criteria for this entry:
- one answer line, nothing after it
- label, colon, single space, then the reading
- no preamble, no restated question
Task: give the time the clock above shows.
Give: 3:07
